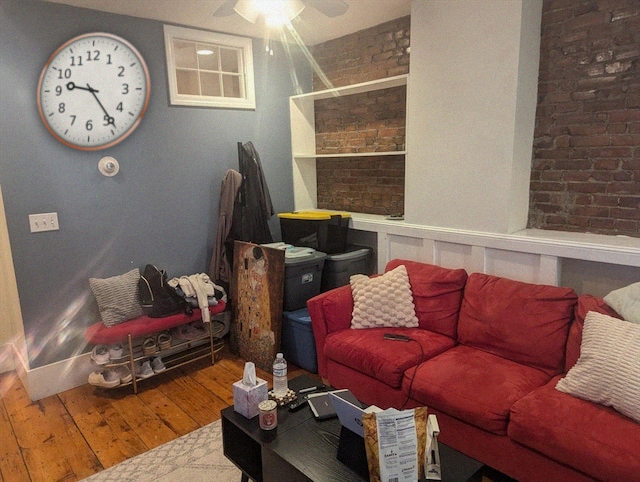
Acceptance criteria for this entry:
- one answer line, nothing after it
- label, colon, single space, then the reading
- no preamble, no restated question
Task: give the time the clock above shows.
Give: 9:24
